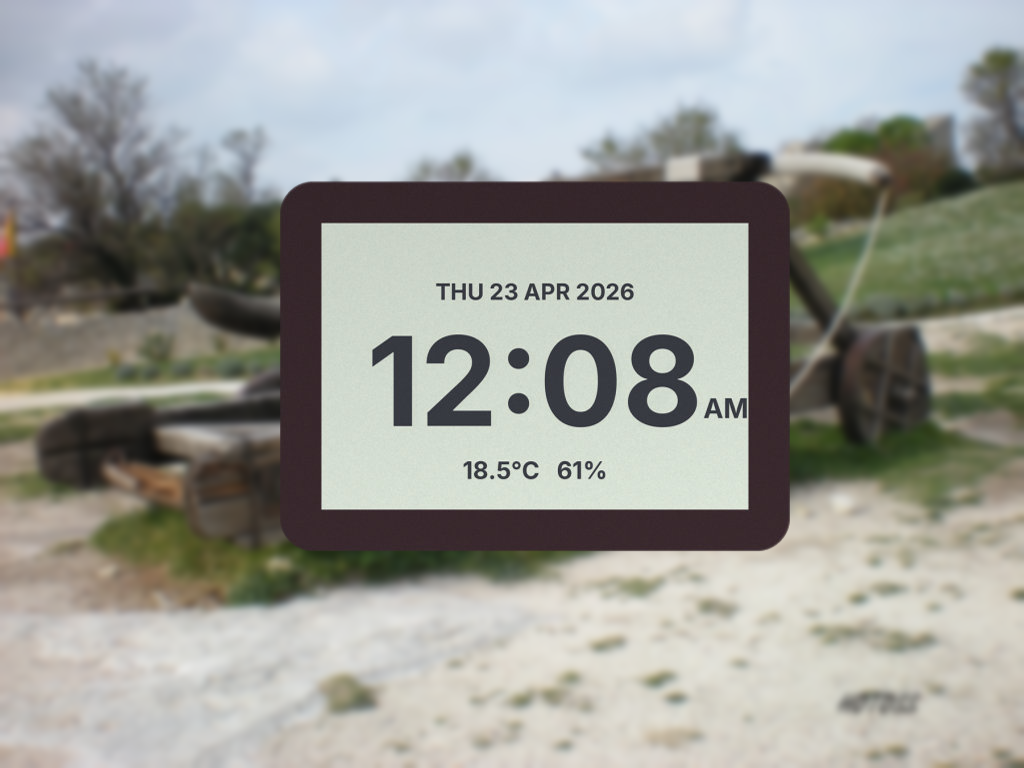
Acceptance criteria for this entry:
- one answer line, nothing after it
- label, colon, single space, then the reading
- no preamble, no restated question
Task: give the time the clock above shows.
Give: 12:08
